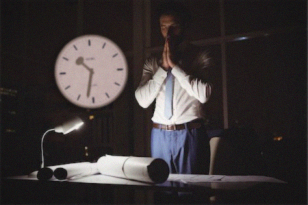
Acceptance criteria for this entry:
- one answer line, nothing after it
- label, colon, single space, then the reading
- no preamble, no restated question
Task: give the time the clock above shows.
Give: 10:32
